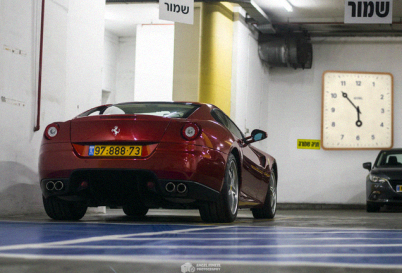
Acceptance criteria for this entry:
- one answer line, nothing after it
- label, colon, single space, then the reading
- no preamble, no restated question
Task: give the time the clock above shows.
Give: 5:53
